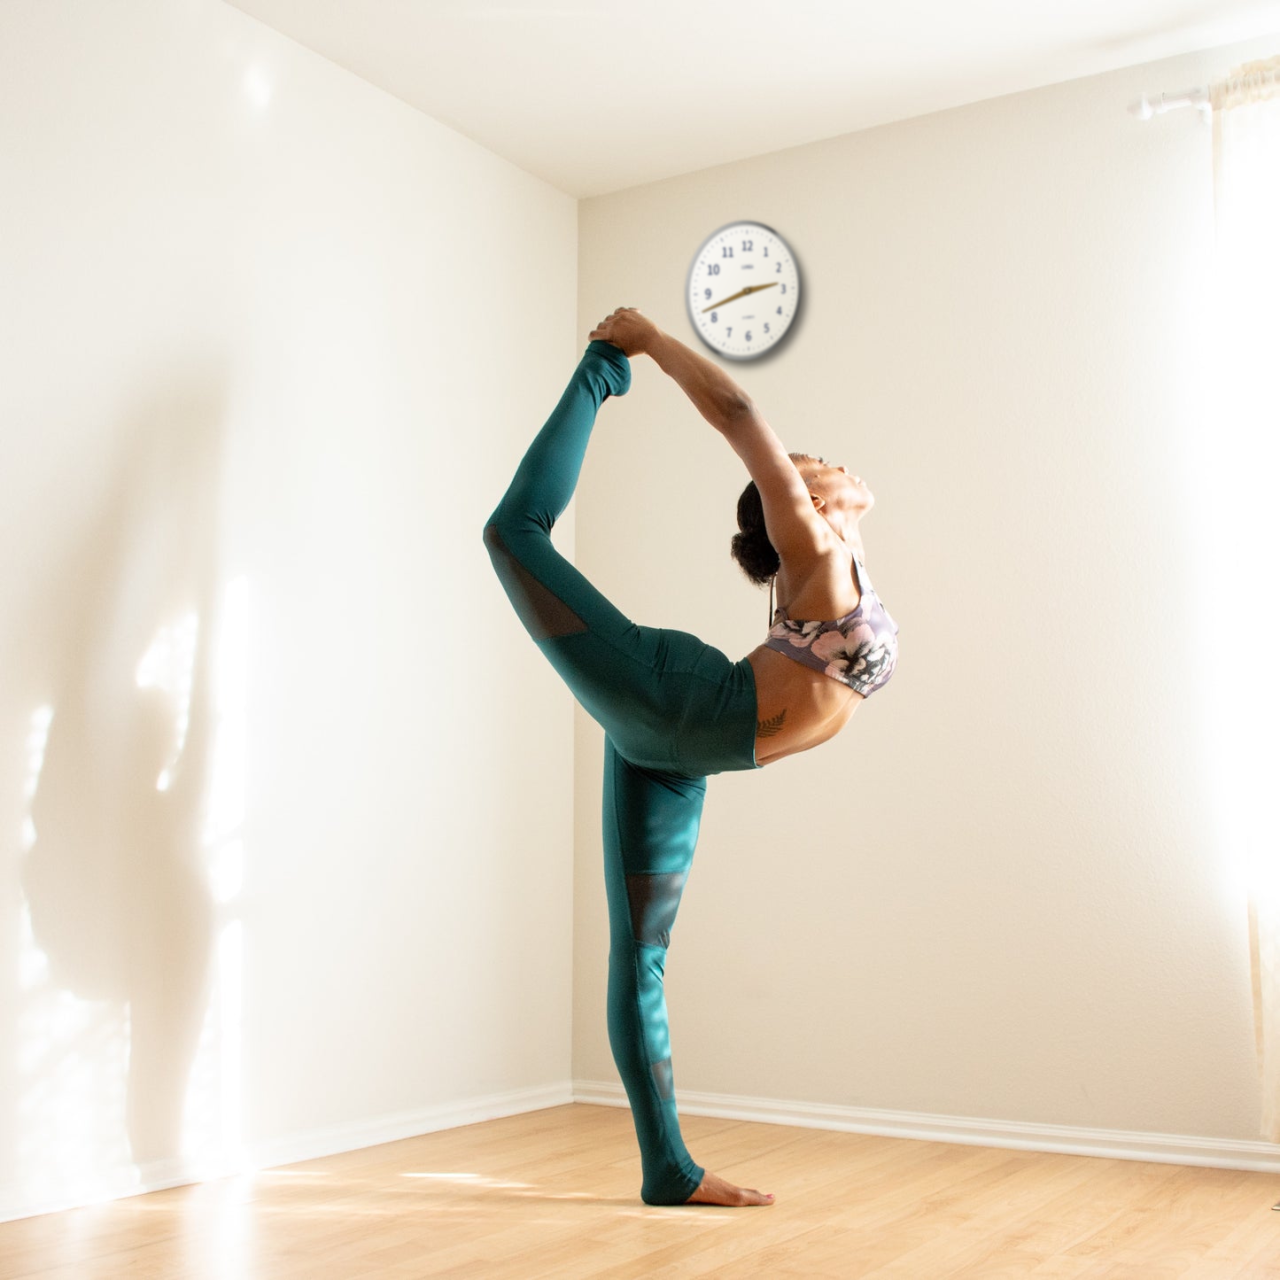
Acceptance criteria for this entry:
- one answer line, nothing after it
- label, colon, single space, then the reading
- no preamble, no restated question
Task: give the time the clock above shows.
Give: 2:42
